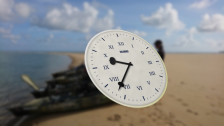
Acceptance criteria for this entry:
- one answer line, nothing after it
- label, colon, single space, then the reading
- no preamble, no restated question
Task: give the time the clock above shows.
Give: 9:37
